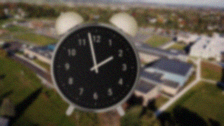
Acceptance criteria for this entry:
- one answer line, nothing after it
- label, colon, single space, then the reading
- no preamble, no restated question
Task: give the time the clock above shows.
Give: 1:58
